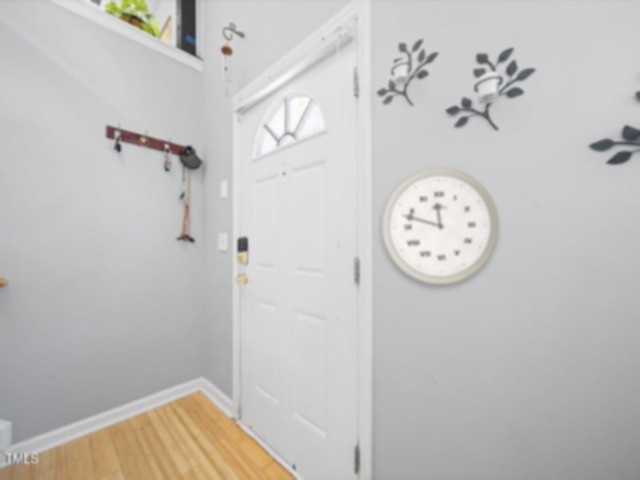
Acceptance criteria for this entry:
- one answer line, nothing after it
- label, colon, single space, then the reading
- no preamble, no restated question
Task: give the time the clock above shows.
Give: 11:48
